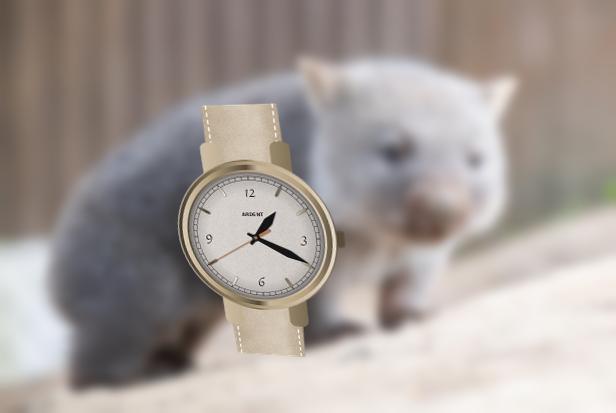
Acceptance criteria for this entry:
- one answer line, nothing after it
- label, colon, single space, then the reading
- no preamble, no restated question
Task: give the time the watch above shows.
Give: 1:19:40
